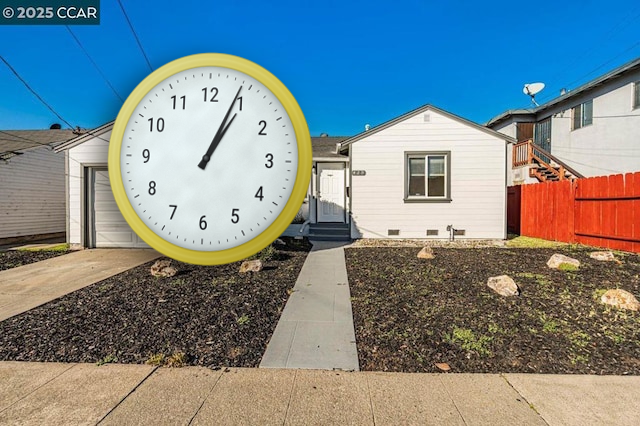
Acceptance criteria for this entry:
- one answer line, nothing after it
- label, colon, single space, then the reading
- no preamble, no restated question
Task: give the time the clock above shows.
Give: 1:04
